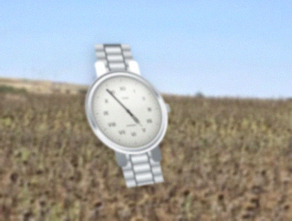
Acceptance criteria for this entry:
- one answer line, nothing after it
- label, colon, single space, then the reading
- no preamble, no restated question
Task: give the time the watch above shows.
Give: 4:54
